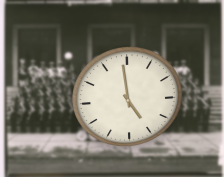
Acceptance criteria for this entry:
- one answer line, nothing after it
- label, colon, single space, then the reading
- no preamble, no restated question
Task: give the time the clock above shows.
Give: 4:59
